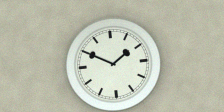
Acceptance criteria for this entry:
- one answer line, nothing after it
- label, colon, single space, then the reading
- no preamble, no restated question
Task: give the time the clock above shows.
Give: 1:50
